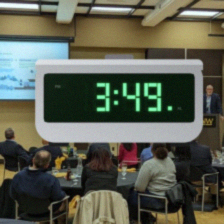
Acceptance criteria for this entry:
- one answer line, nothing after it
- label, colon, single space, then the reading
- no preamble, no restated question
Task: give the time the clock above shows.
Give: 3:49
